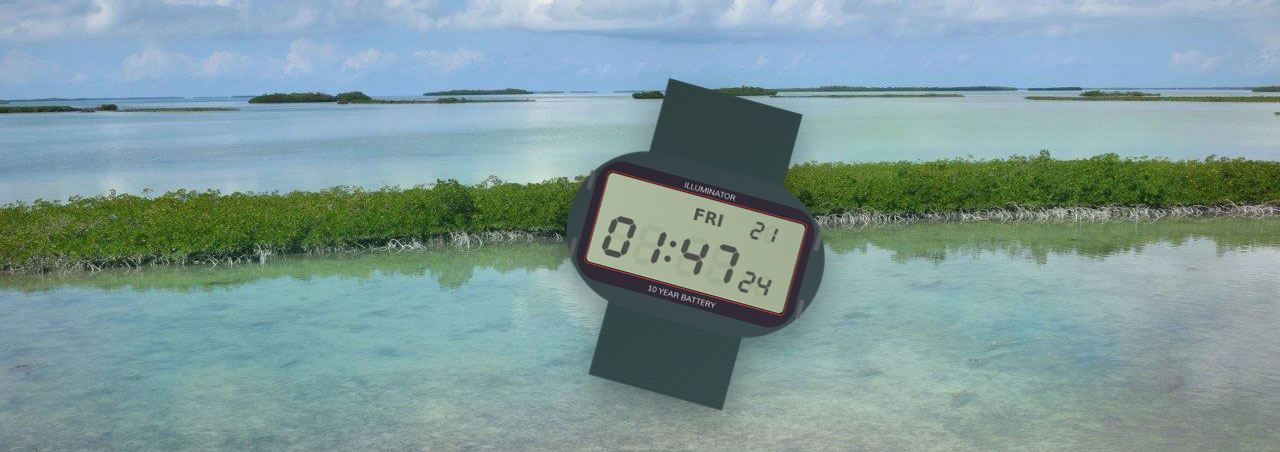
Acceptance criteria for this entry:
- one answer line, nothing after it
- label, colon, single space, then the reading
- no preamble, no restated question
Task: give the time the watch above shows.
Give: 1:47:24
